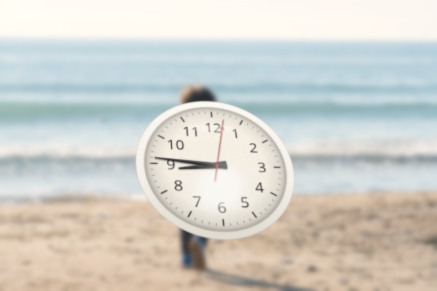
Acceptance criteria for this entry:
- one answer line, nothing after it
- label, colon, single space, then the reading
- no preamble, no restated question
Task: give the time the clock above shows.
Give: 8:46:02
